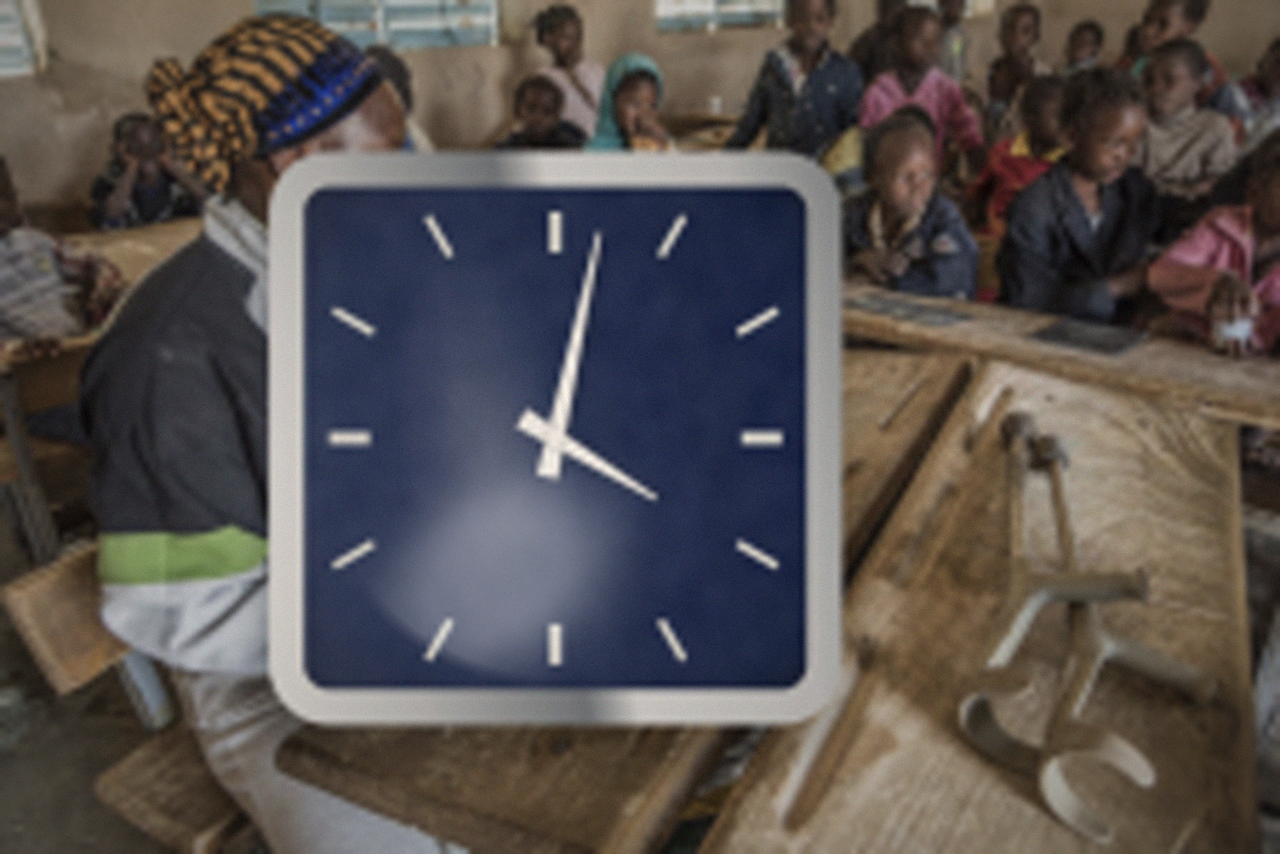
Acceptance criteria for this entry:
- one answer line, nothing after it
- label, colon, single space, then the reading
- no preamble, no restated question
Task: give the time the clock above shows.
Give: 4:02
